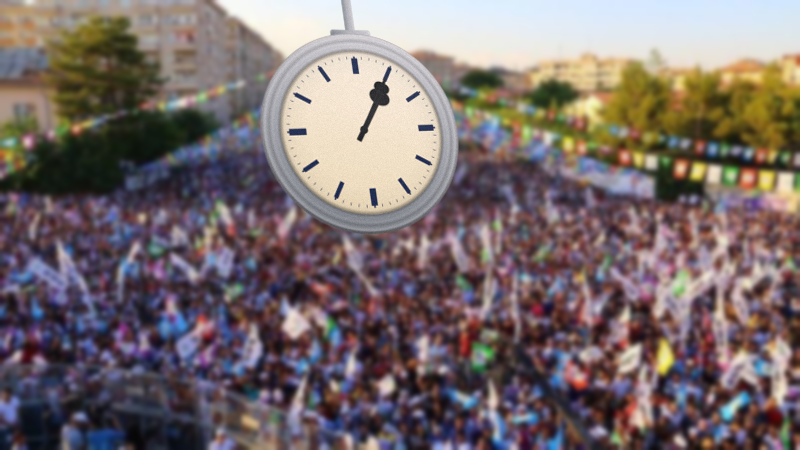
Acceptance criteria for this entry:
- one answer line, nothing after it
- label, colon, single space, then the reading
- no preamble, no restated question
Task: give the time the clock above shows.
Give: 1:05
